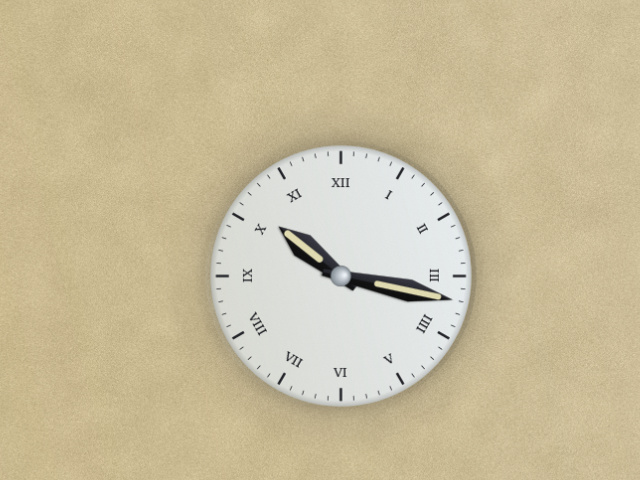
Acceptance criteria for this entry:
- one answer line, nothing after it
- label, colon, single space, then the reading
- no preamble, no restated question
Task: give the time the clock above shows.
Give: 10:17
